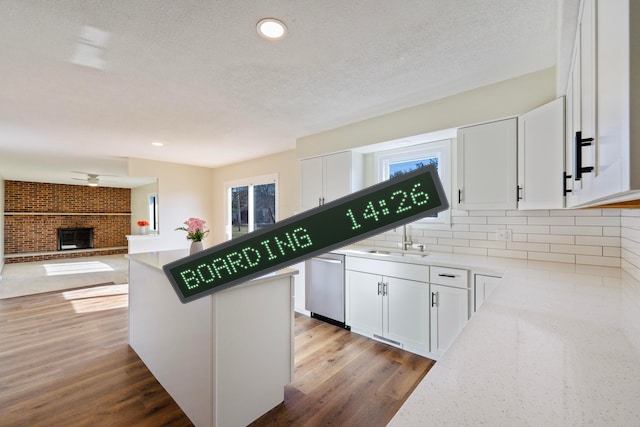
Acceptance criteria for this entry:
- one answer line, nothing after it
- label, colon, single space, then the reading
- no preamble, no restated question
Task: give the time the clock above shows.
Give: 14:26
